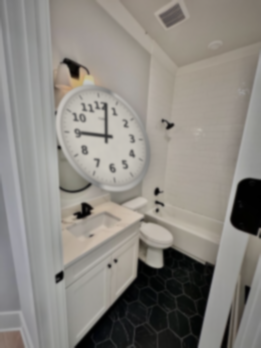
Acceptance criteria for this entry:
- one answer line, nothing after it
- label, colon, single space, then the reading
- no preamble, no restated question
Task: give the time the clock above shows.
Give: 9:02
